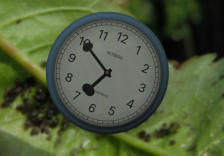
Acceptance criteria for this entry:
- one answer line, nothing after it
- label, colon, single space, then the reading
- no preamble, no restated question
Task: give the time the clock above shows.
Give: 6:50
